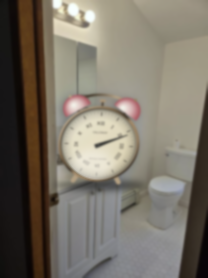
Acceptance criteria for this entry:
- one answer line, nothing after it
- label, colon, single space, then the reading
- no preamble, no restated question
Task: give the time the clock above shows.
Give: 2:11
